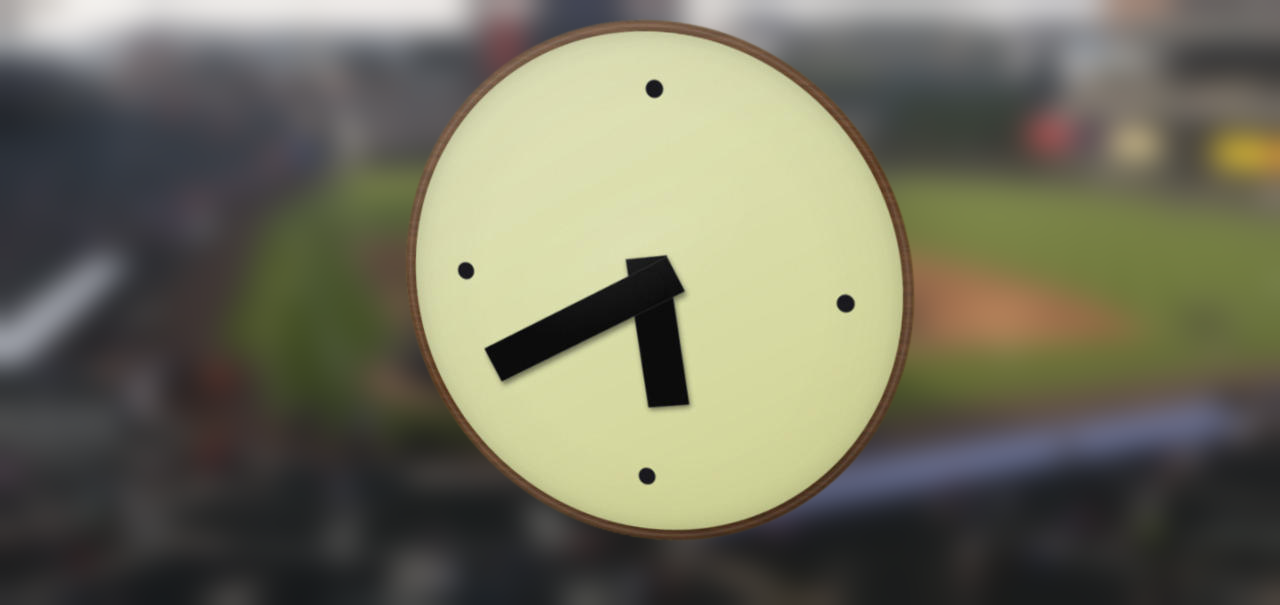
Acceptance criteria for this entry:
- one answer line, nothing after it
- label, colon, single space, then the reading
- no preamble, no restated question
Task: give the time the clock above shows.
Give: 5:40
